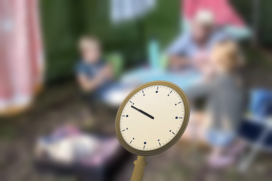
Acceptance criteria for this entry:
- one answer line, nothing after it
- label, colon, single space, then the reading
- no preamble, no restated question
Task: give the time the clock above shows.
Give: 9:49
